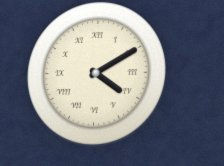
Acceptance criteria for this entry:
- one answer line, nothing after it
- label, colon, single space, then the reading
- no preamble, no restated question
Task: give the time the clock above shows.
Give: 4:10
